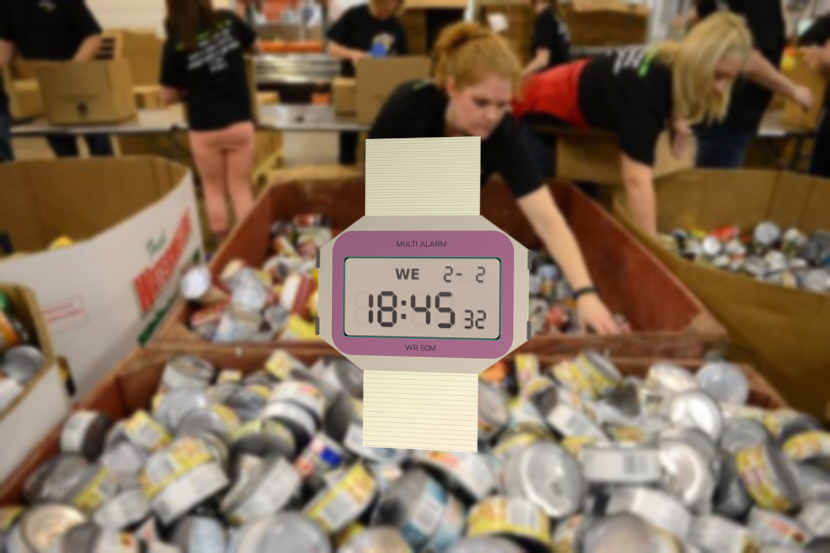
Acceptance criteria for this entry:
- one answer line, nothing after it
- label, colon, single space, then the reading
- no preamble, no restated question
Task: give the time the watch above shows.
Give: 18:45:32
